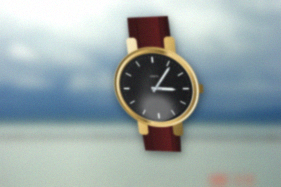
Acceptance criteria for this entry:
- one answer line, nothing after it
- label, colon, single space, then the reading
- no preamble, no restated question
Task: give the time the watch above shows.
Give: 3:06
